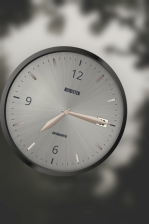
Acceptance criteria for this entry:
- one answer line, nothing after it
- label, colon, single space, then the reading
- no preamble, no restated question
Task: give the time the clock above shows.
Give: 7:15
